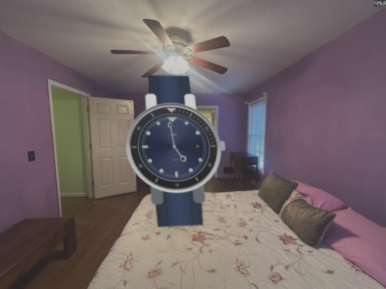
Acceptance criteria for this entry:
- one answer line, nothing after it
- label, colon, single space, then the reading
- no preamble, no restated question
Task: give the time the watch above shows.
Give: 4:59
